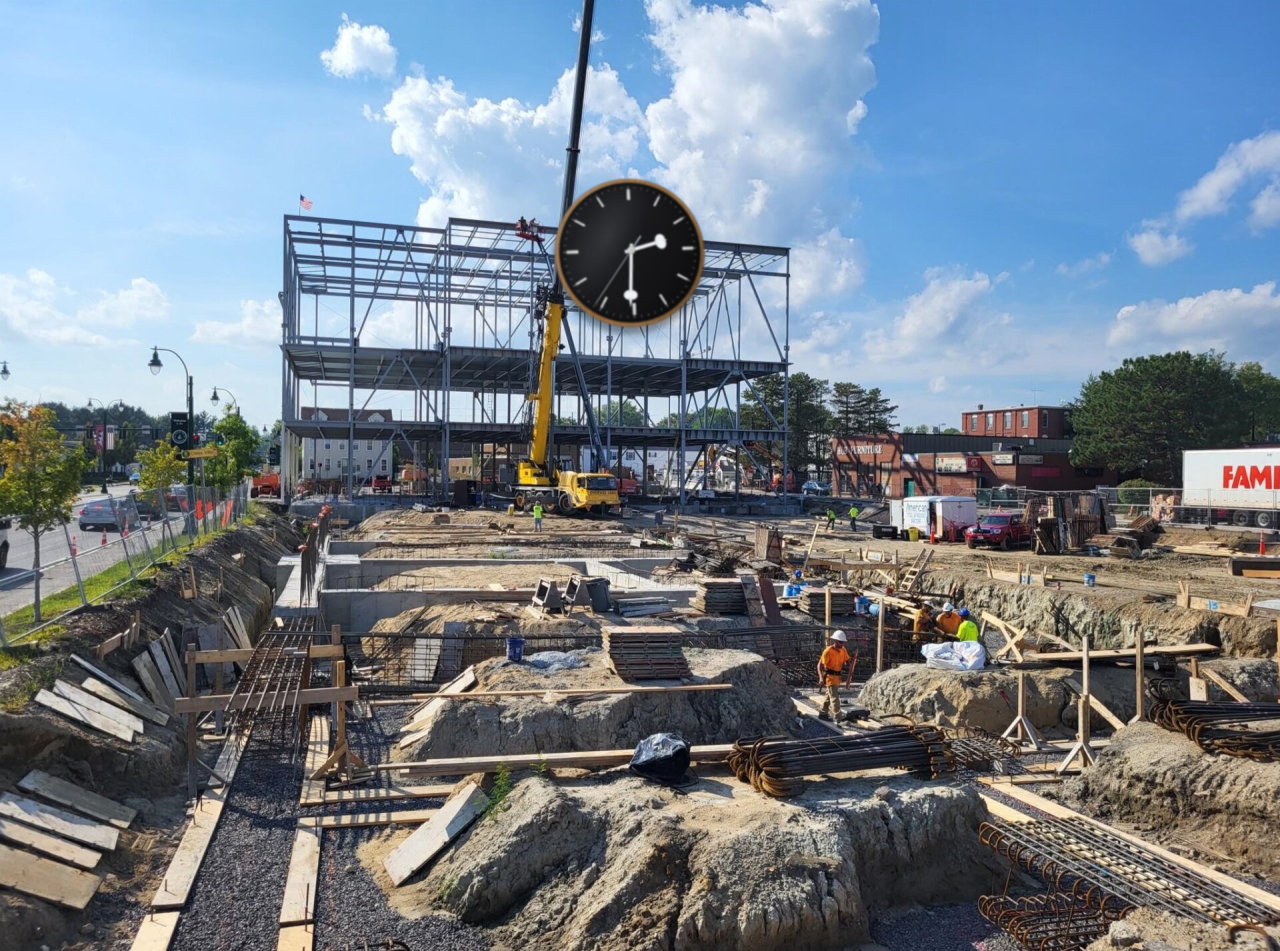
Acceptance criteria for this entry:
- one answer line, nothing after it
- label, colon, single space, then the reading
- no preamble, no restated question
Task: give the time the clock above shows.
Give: 2:30:36
